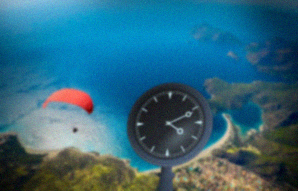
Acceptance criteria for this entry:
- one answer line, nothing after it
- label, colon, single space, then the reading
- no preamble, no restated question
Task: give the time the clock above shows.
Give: 4:11
